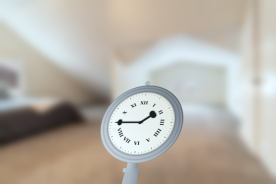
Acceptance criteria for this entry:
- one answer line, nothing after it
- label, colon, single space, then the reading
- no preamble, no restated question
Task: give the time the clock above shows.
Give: 1:45
